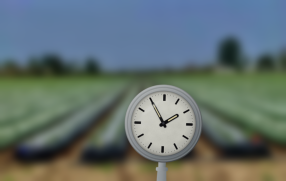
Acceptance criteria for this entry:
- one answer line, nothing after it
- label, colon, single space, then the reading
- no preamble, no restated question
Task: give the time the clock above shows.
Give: 1:55
